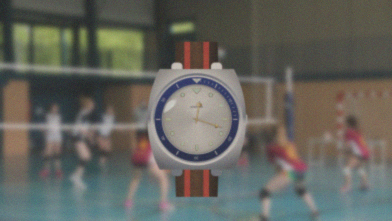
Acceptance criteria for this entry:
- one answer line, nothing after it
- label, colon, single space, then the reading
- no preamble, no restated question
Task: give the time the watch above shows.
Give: 12:18
